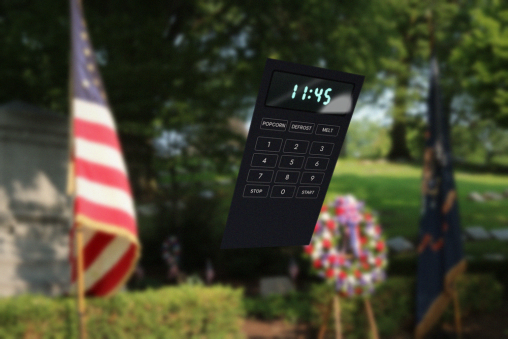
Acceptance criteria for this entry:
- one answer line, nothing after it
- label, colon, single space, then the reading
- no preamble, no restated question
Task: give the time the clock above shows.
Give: 11:45
